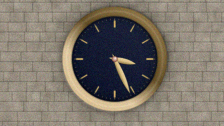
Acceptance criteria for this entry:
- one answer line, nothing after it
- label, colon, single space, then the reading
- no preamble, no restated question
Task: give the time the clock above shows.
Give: 3:26
